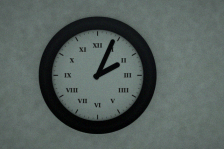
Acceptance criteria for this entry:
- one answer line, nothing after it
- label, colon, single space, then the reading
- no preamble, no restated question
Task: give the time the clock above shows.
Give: 2:04
